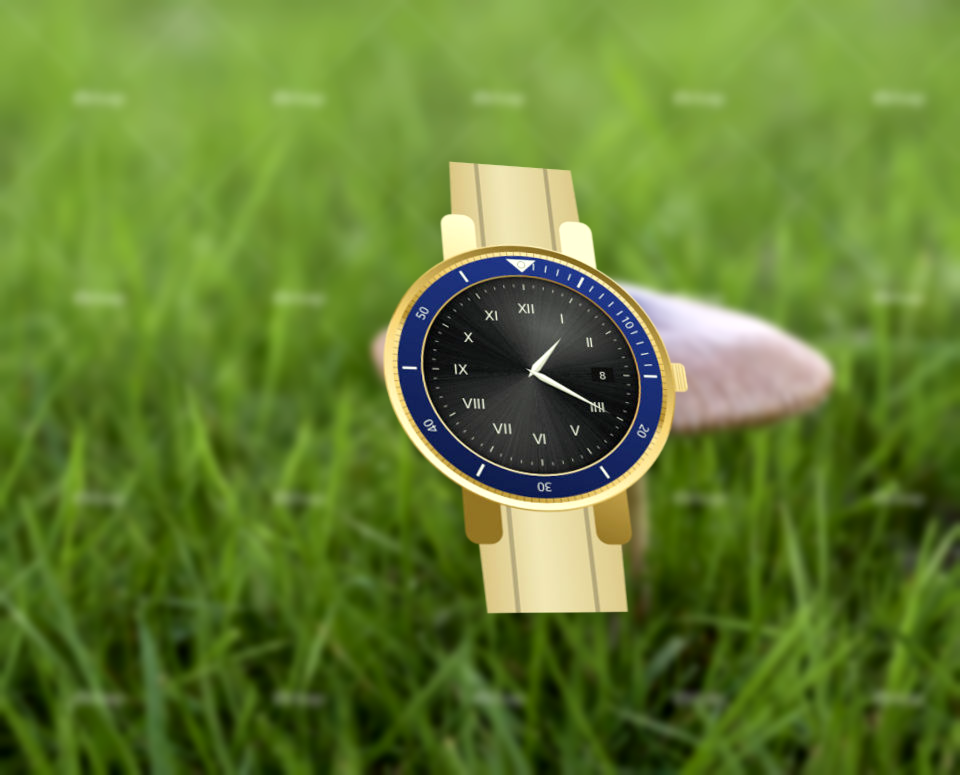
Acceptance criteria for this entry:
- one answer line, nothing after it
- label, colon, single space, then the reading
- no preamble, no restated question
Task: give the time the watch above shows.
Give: 1:20
